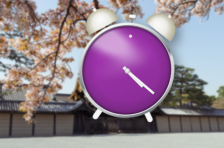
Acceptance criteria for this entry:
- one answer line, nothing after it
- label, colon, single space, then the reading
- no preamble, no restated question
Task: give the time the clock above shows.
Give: 4:21
